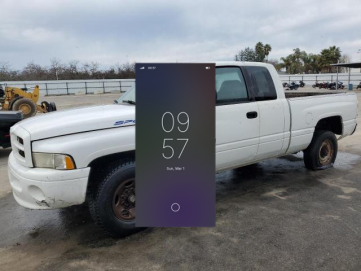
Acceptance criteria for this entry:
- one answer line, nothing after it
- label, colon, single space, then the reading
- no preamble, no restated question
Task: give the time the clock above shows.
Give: 9:57
